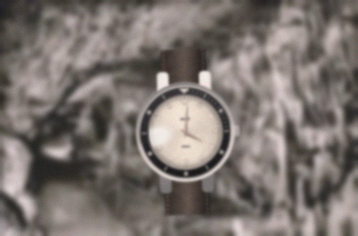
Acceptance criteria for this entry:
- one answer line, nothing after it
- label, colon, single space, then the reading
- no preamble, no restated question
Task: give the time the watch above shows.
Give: 4:01
